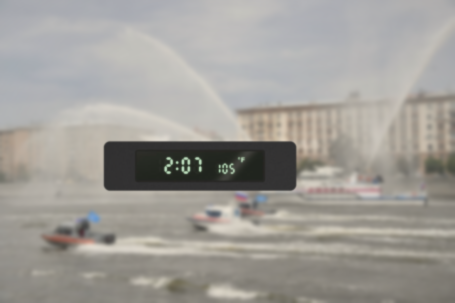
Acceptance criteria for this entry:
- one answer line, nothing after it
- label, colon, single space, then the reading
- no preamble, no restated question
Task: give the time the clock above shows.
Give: 2:07
